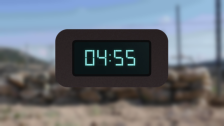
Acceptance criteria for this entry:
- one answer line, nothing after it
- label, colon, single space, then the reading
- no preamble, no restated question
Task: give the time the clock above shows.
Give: 4:55
